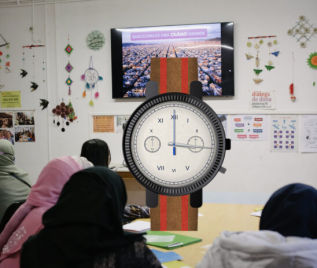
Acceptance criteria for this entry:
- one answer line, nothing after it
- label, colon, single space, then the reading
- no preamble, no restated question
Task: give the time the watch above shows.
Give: 3:16
